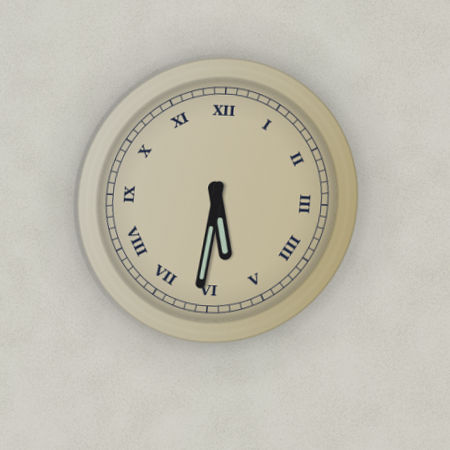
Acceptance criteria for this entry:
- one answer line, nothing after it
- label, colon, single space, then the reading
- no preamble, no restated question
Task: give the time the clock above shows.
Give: 5:31
